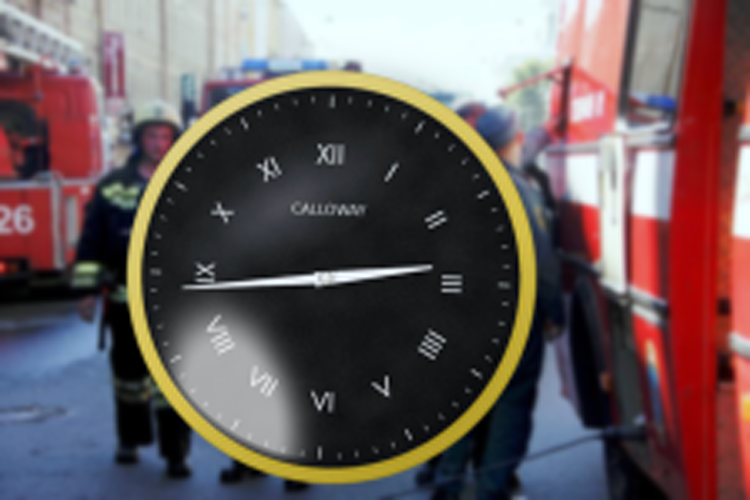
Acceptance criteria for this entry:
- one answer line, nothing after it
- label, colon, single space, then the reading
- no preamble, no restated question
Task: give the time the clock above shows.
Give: 2:44
